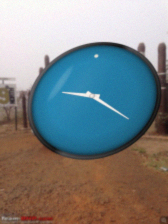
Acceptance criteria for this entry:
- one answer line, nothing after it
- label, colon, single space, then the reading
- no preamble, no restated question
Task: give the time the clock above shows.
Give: 9:21
